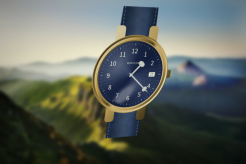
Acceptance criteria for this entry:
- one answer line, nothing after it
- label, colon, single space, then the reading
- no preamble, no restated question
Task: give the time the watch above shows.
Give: 1:22
